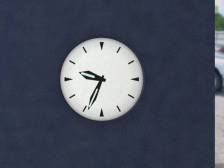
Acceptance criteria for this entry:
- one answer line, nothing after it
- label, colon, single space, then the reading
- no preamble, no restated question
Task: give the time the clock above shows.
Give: 9:34
